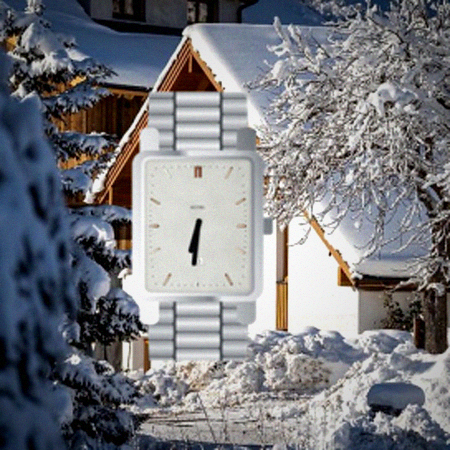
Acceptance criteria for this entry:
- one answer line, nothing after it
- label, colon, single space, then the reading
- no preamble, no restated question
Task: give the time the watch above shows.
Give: 6:31
